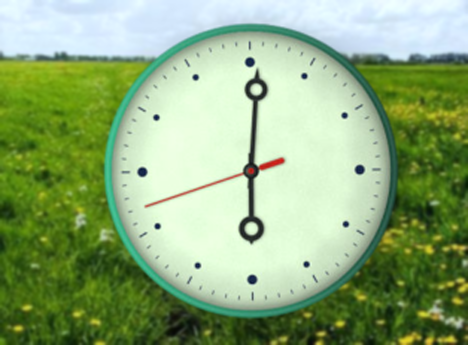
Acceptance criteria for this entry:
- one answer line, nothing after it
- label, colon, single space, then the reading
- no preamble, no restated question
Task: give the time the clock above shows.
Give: 6:00:42
